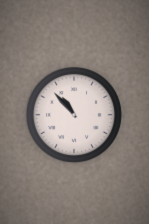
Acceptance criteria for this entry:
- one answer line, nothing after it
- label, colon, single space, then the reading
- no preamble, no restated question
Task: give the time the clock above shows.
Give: 10:53
